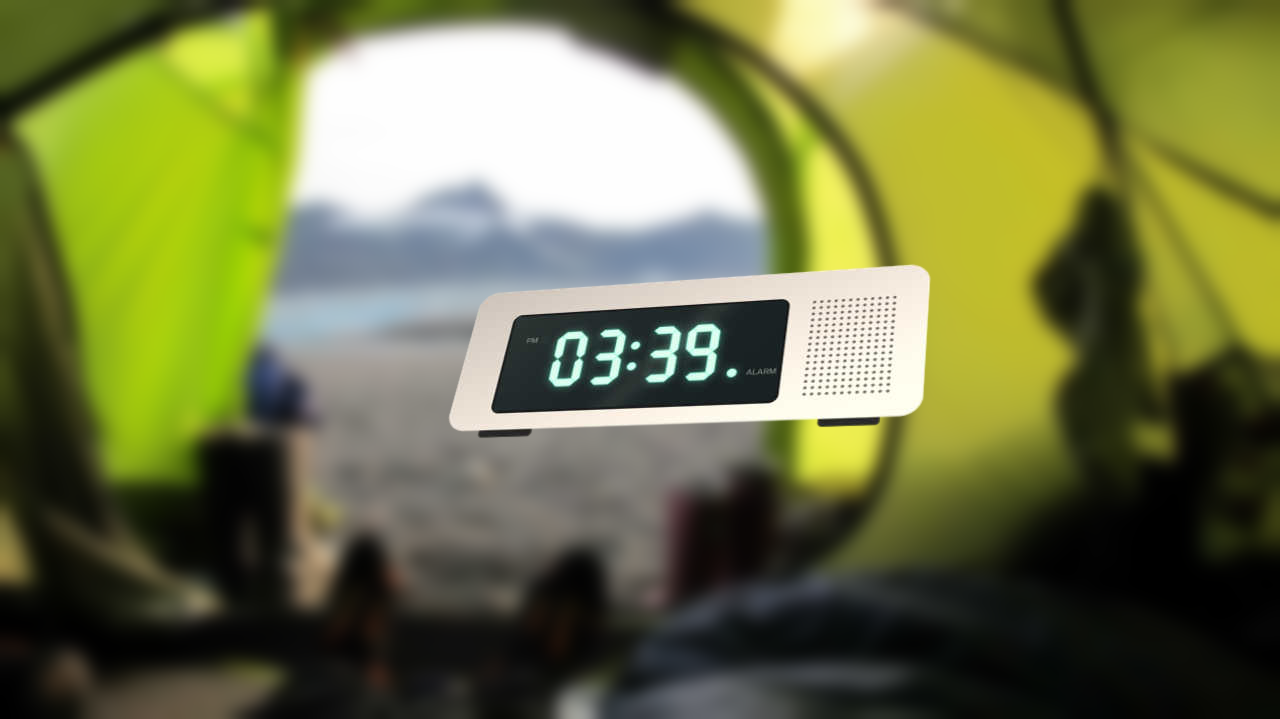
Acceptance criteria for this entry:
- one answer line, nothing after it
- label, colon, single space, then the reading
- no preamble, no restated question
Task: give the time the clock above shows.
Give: 3:39
